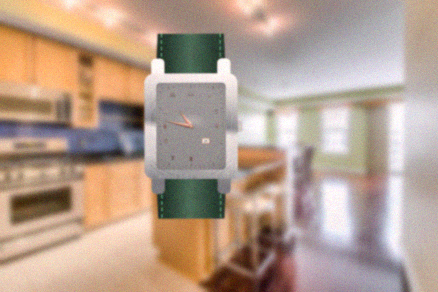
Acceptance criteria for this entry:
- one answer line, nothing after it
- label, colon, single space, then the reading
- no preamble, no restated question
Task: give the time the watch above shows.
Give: 10:47
